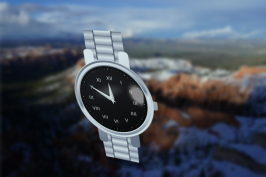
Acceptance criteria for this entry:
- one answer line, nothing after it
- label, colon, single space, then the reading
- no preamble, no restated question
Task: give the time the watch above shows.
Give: 11:50
